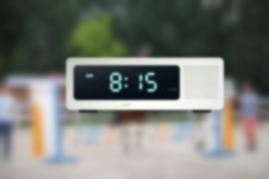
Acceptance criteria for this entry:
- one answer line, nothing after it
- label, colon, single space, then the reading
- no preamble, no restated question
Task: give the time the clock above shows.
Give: 8:15
